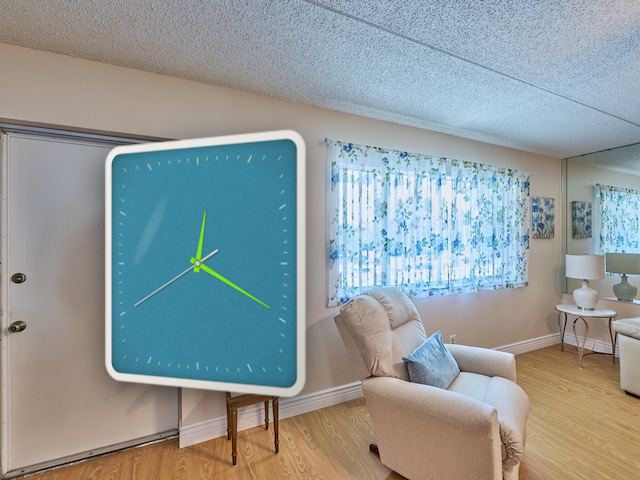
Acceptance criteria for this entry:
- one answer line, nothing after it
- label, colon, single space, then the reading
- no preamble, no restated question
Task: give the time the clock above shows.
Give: 12:19:40
